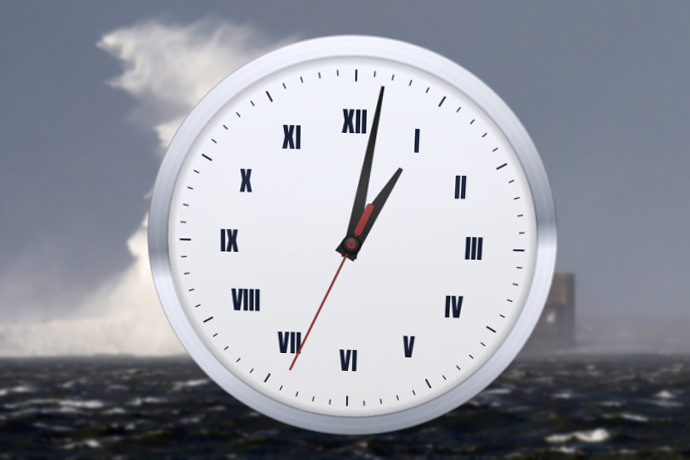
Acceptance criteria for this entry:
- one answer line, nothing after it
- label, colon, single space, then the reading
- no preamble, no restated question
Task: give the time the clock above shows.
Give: 1:01:34
